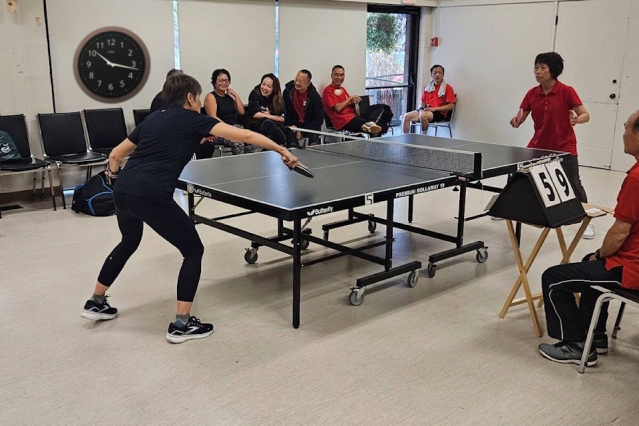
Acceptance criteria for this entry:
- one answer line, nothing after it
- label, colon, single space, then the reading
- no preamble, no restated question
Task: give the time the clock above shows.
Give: 10:17
